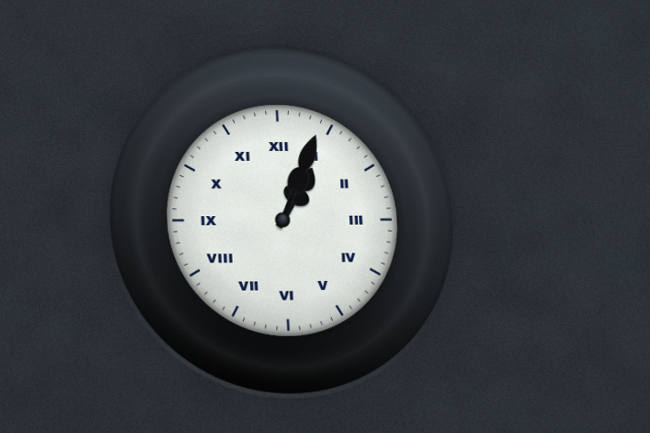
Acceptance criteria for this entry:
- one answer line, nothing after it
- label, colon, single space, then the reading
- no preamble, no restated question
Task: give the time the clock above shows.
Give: 1:04
